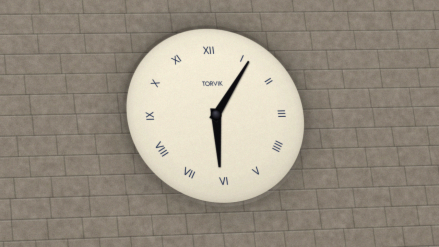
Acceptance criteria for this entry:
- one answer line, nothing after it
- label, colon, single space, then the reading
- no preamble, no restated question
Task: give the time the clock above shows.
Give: 6:06
